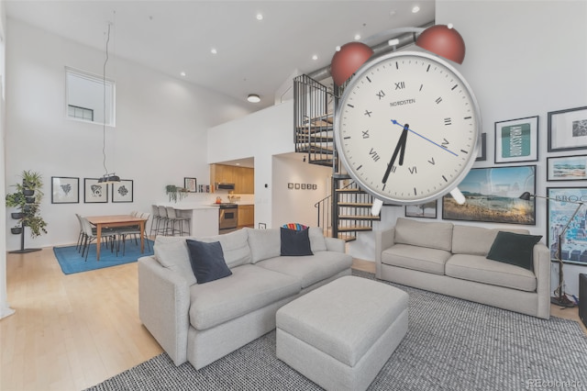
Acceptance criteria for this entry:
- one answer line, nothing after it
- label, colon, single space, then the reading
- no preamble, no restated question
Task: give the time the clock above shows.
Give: 6:35:21
